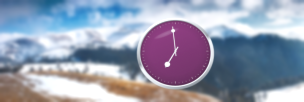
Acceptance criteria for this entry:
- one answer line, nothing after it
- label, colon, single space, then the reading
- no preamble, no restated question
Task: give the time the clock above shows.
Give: 6:59
